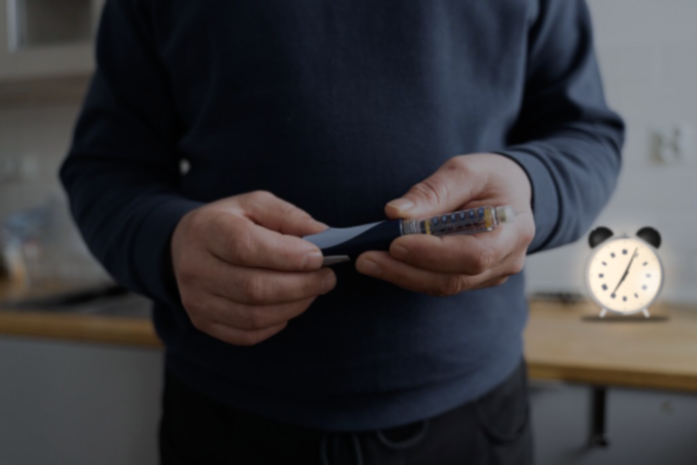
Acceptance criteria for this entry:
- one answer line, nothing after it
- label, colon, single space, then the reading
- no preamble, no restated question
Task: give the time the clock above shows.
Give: 7:04
